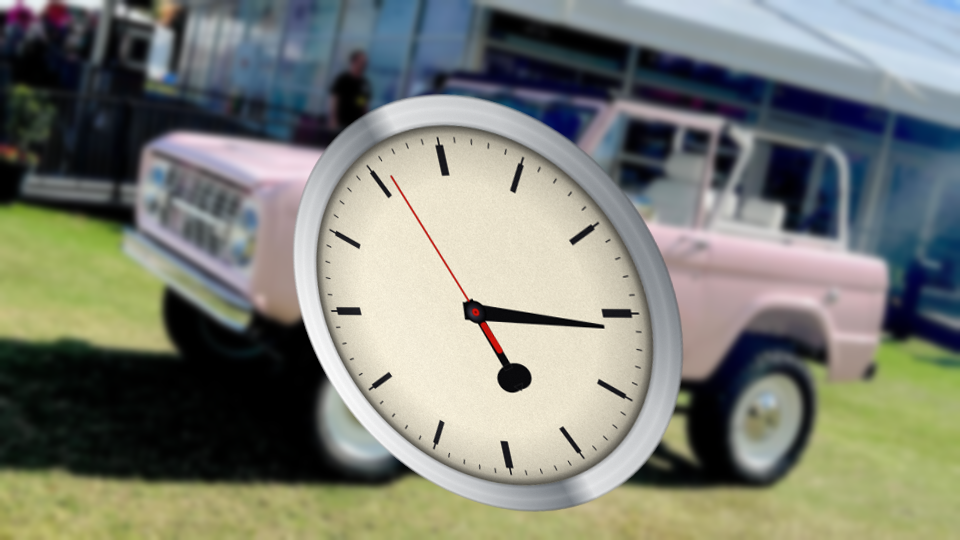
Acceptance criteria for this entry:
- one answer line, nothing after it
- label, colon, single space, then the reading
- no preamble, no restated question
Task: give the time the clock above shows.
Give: 5:15:56
